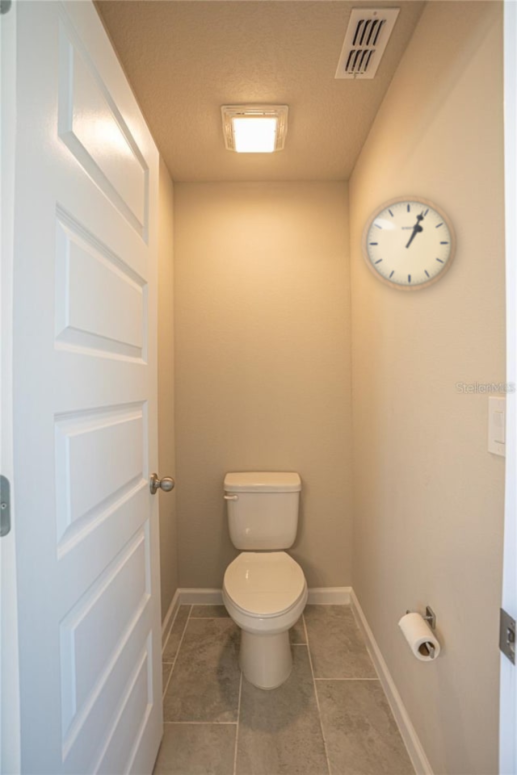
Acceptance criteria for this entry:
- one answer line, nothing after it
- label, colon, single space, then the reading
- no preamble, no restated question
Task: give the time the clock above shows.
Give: 1:04
